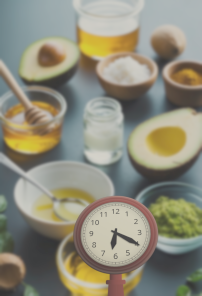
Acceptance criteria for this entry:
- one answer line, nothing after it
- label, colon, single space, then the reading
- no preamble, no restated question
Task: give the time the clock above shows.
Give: 6:20
